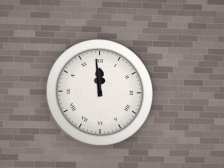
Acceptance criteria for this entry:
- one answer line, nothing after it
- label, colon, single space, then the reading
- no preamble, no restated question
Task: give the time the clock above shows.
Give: 11:59
